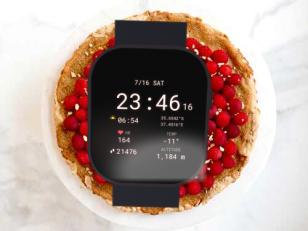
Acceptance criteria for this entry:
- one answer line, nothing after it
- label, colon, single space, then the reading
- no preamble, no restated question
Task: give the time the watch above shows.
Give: 23:46:16
